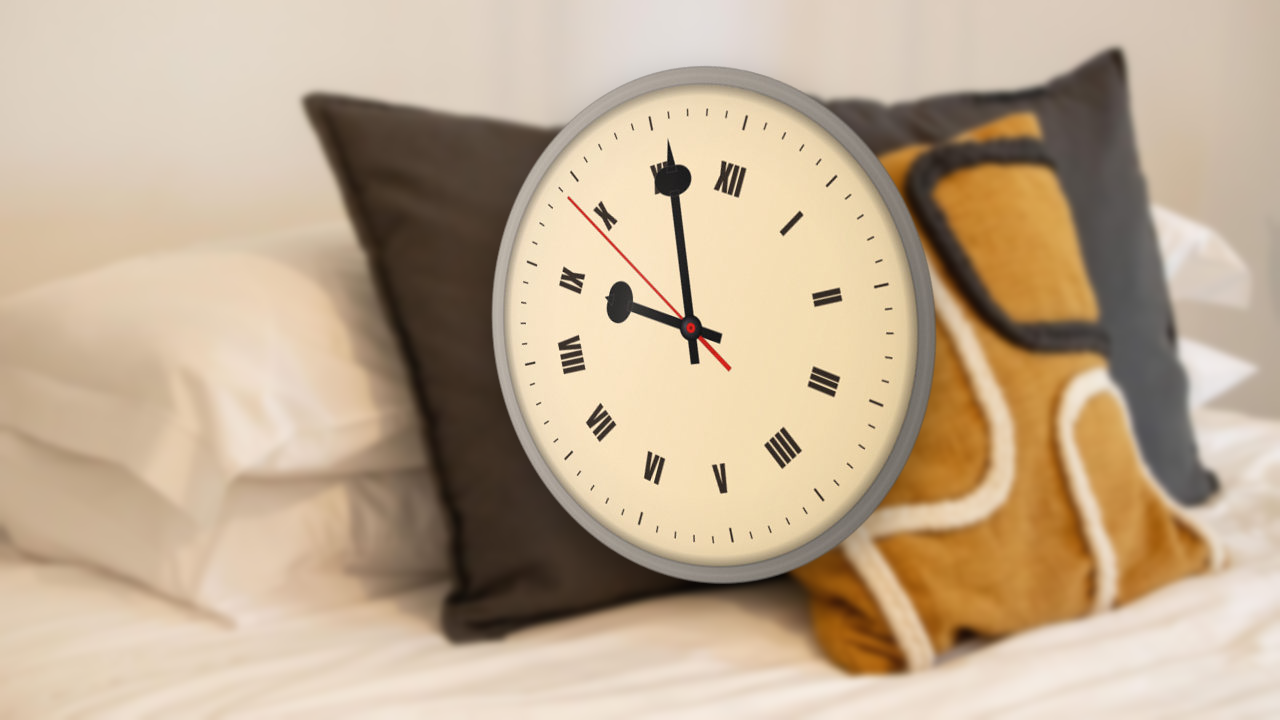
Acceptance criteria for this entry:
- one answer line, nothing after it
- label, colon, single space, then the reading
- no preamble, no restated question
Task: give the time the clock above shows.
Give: 8:55:49
